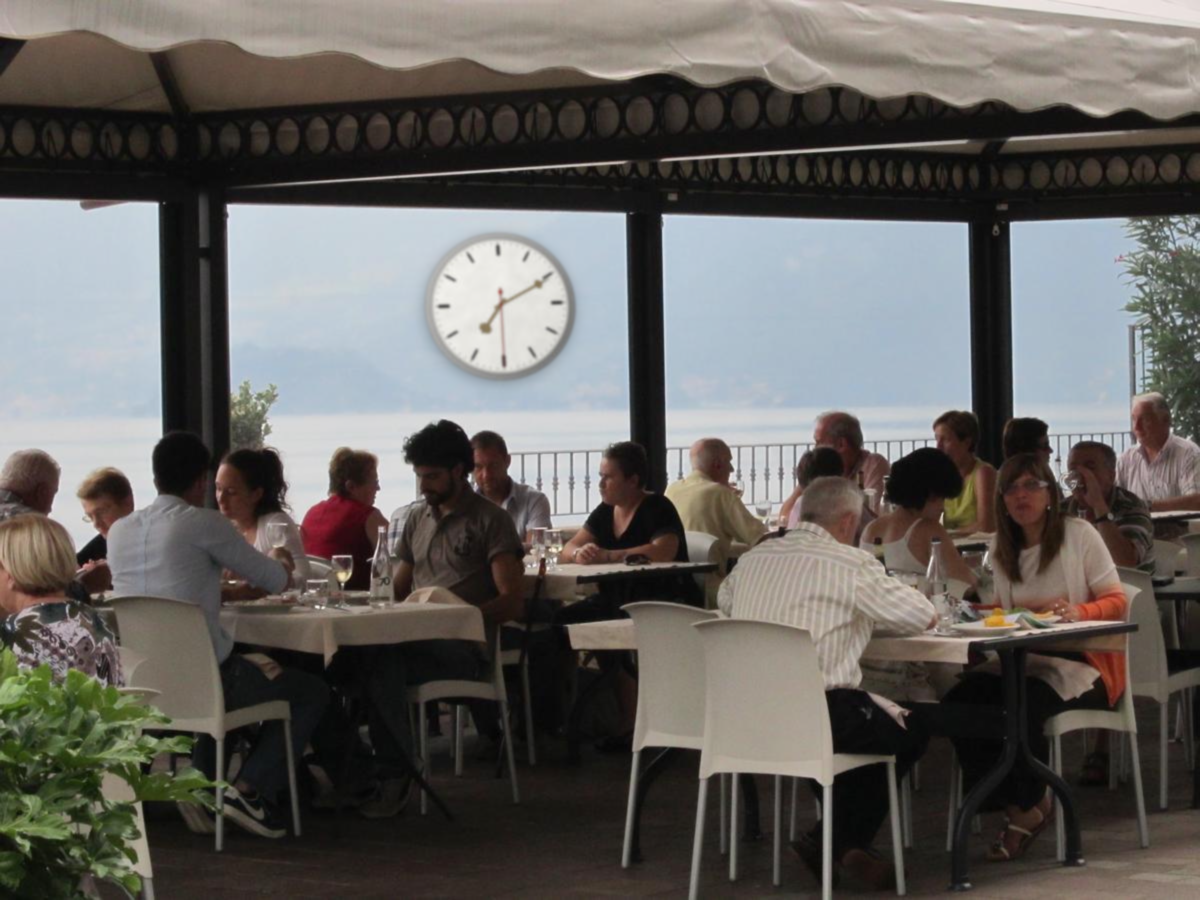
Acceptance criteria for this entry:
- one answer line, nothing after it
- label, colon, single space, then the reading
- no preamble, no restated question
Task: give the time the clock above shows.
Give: 7:10:30
